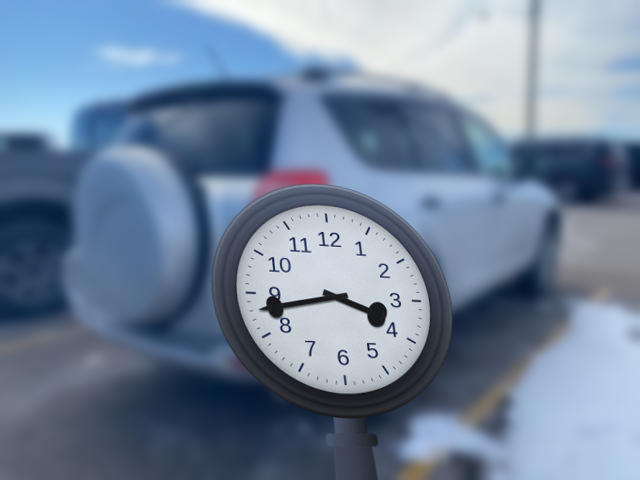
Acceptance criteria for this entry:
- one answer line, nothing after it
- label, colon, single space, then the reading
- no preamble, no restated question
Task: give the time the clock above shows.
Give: 3:43
